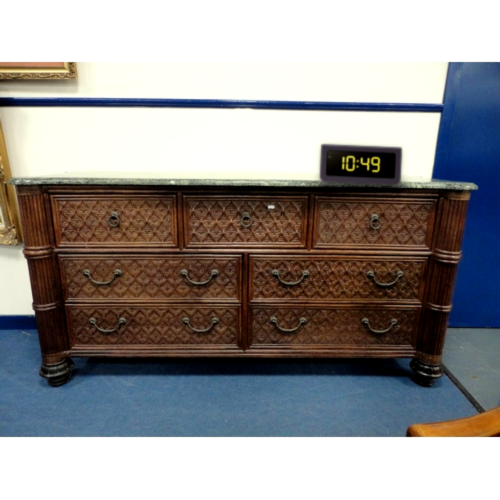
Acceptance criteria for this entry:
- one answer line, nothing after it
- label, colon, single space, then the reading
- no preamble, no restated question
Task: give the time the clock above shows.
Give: 10:49
